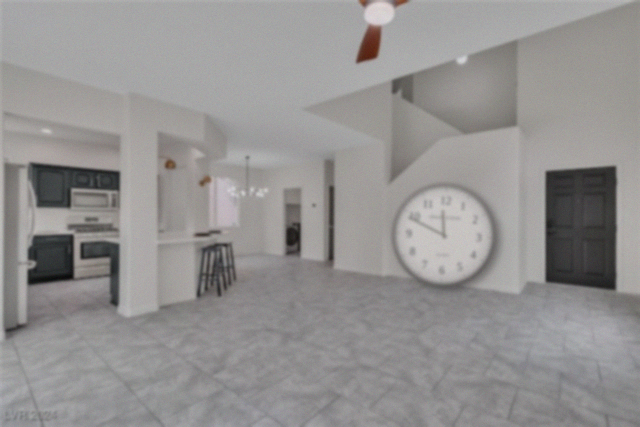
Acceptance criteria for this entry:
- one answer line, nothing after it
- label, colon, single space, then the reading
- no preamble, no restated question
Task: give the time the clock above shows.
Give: 11:49
